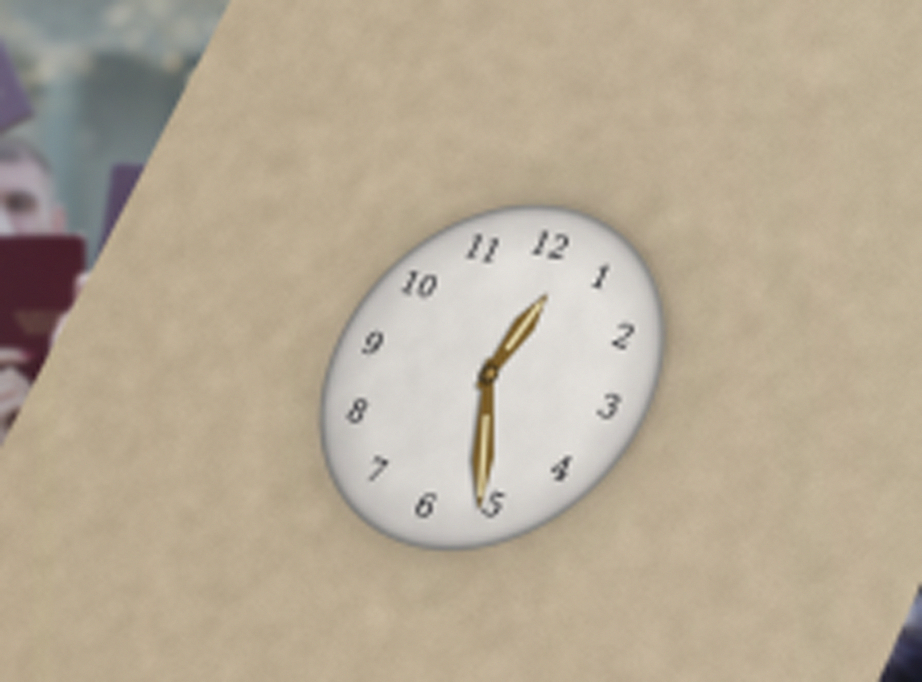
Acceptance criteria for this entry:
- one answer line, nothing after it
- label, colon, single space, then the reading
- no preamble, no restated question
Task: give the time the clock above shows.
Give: 12:26
